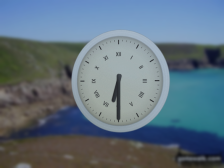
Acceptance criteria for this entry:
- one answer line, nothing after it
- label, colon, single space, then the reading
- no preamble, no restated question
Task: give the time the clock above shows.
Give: 6:30
